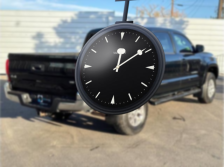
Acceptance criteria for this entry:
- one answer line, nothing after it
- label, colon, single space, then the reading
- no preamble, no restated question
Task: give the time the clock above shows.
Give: 12:09
